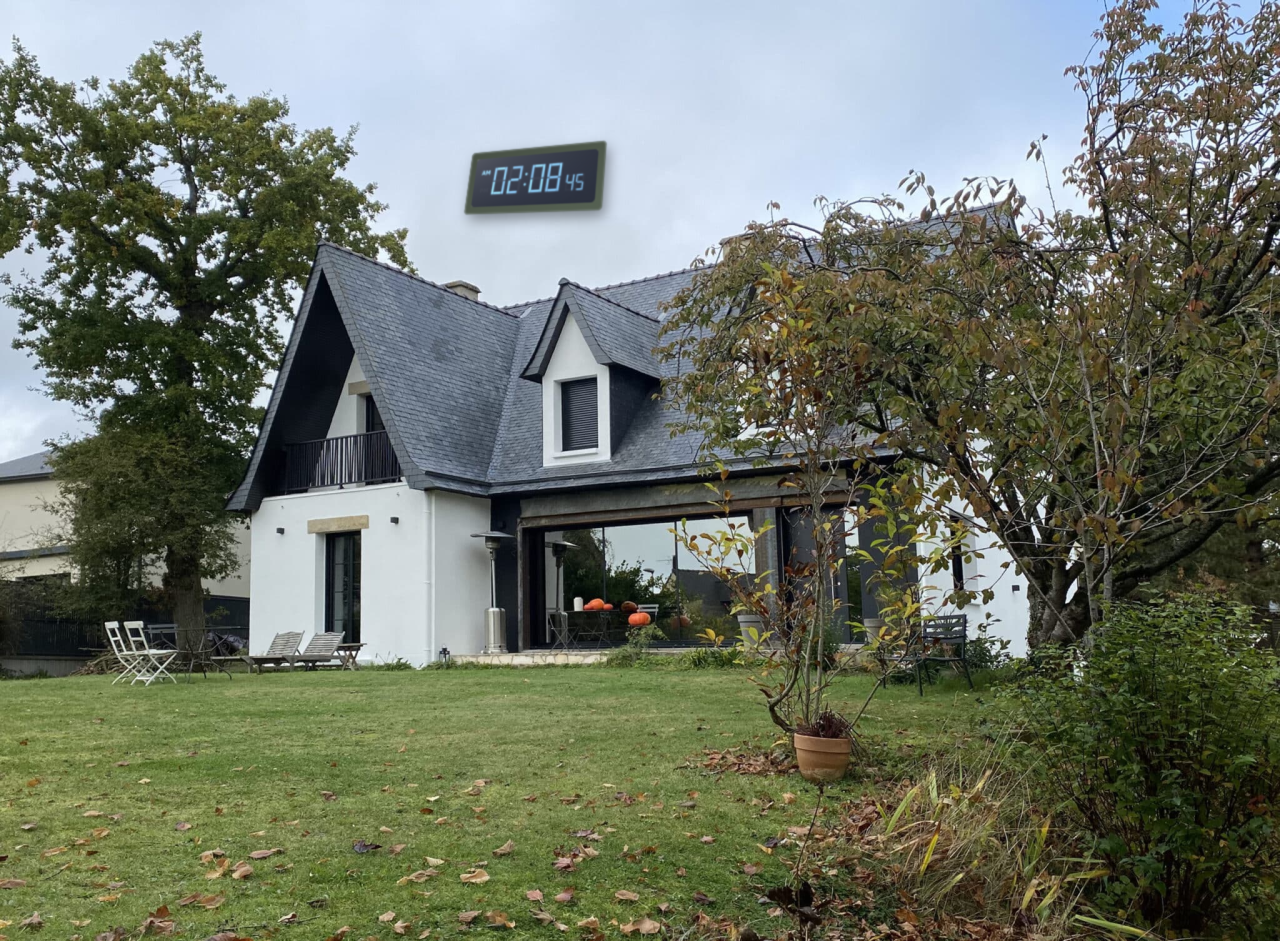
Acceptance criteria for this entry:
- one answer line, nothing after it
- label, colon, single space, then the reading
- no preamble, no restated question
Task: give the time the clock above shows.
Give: 2:08:45
